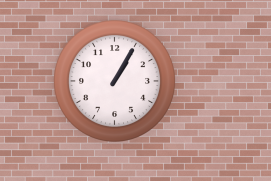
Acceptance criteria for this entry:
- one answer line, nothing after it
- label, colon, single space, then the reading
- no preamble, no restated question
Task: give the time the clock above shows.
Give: 1:05
